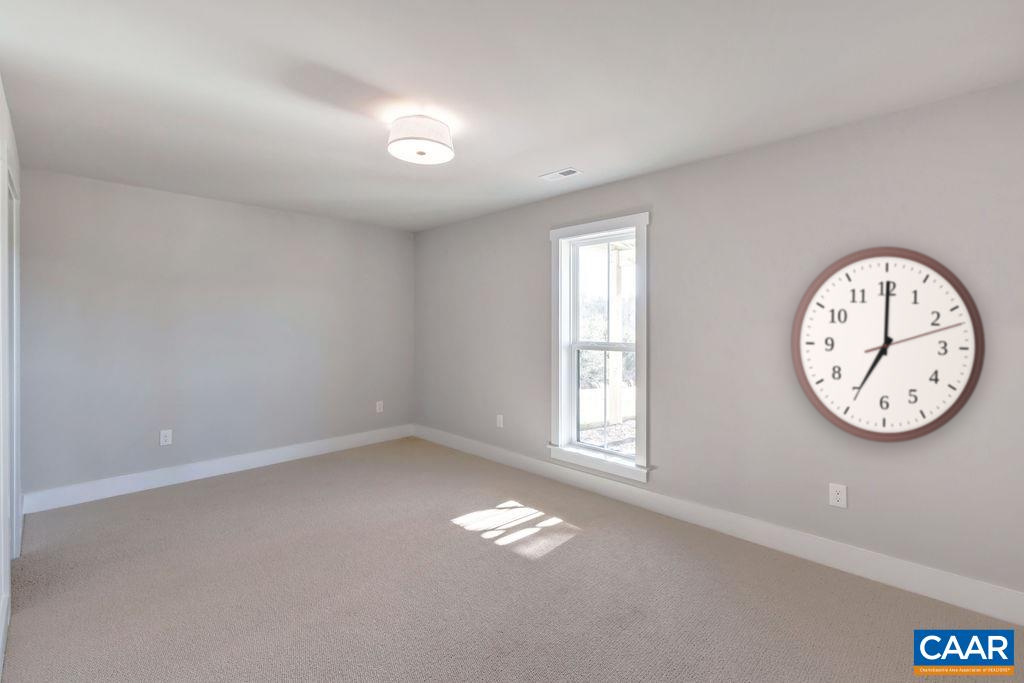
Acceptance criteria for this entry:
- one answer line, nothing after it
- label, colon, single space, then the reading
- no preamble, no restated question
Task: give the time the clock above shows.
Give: 7:00:12
